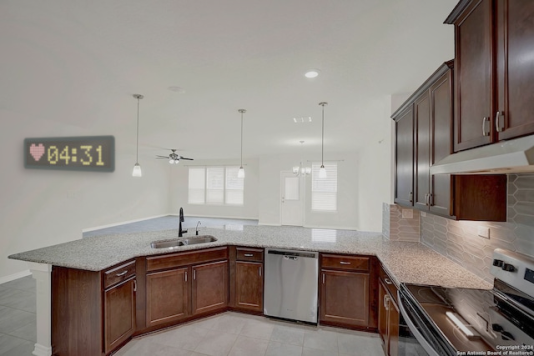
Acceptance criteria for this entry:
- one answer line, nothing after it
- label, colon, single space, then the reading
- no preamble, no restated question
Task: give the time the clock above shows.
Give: 4:31
